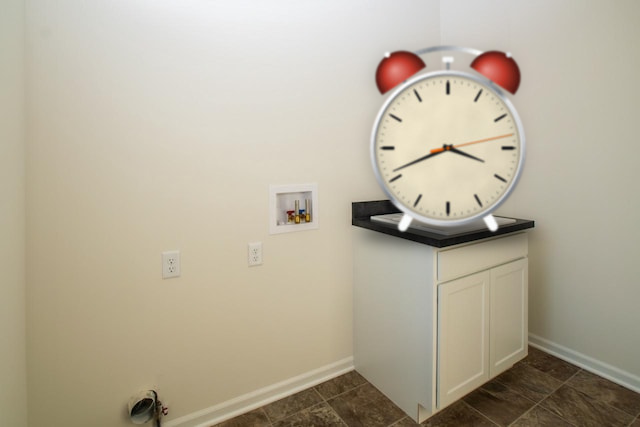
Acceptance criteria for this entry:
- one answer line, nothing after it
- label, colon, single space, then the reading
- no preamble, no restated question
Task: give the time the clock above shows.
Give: 3:41:13
